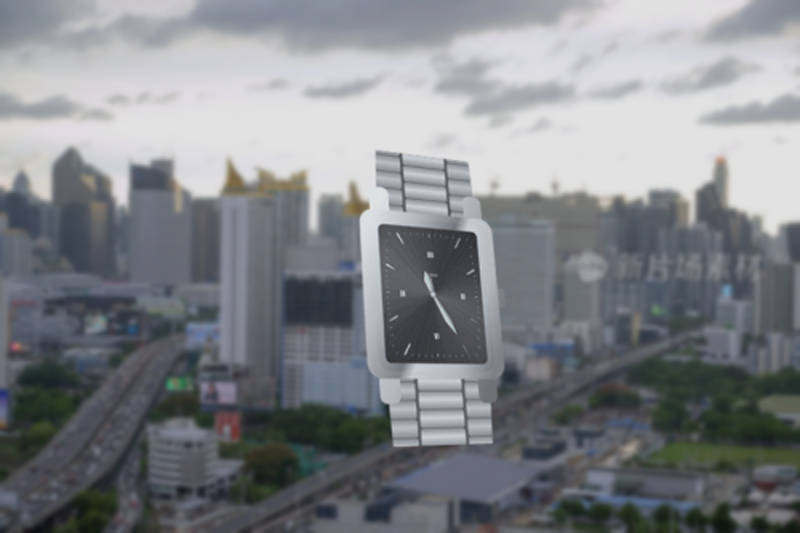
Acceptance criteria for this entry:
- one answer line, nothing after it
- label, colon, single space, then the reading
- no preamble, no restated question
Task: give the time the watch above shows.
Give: 11:25
